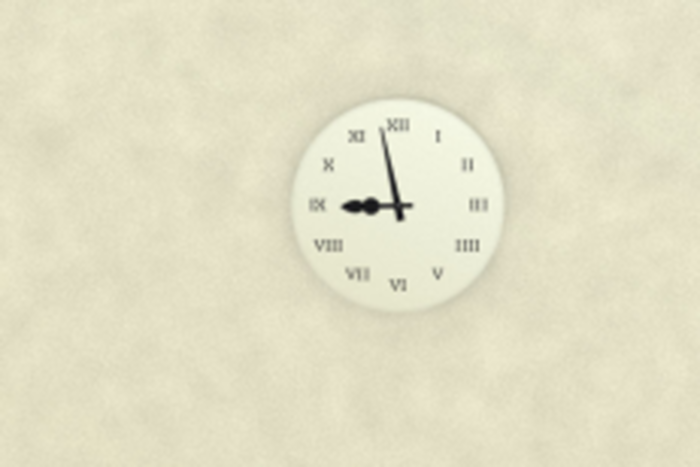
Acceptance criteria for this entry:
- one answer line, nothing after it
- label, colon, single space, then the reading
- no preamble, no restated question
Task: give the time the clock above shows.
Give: 8:58
